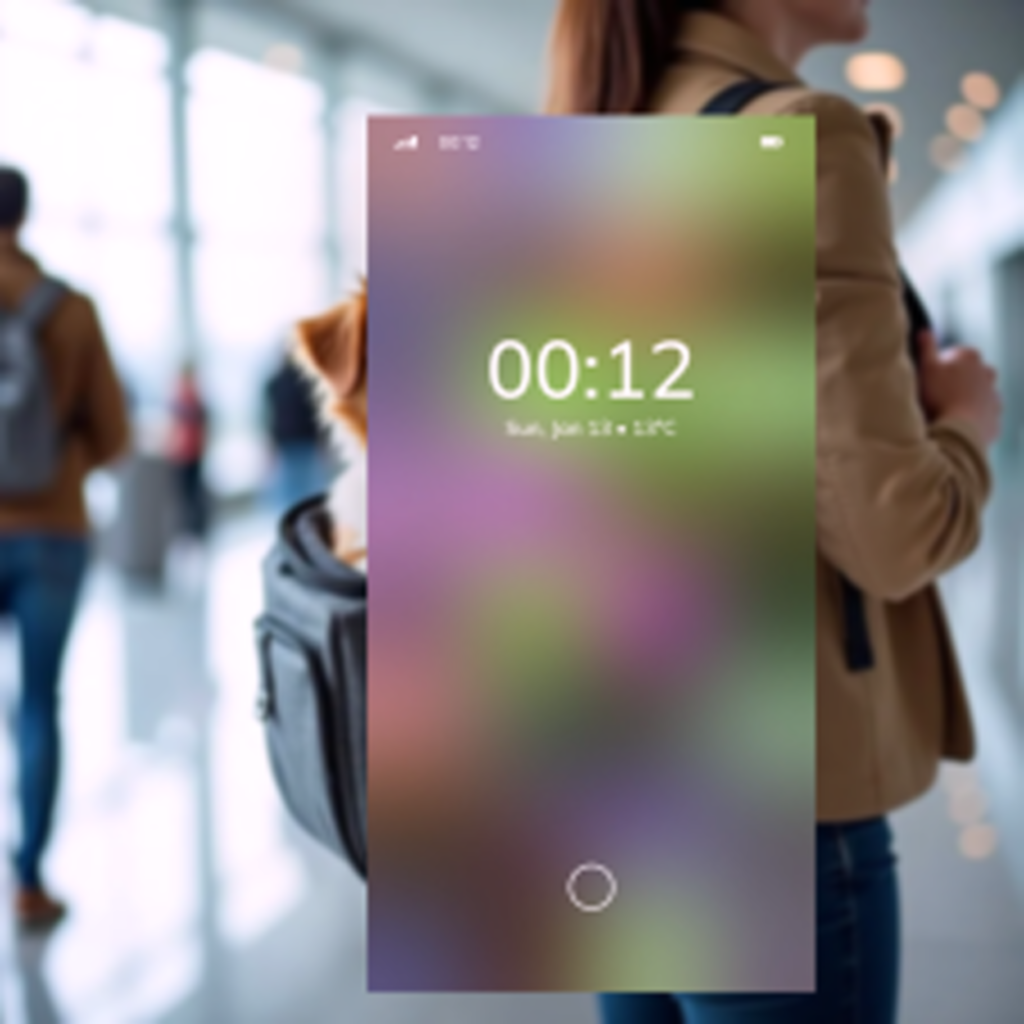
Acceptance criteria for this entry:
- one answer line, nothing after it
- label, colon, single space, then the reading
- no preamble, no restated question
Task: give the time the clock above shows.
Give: 0:12
